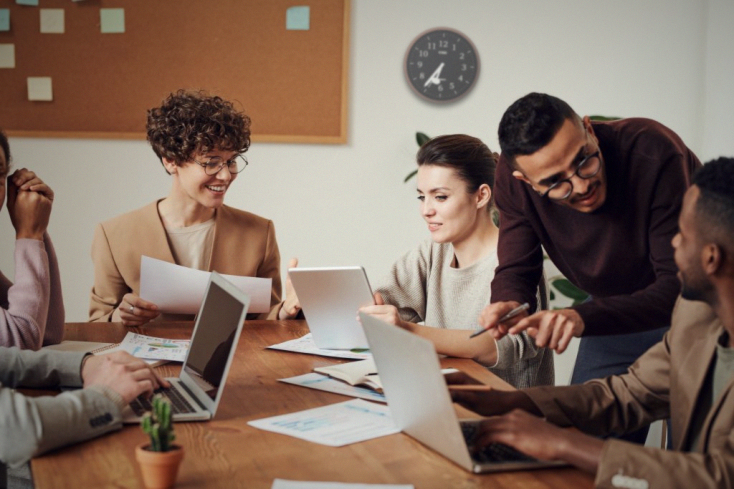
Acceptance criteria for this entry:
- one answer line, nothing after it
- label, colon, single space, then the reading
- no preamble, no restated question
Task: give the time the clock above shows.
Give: 6:36
